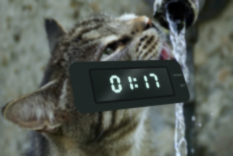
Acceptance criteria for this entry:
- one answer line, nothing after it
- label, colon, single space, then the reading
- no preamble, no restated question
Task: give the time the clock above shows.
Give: 1:17
